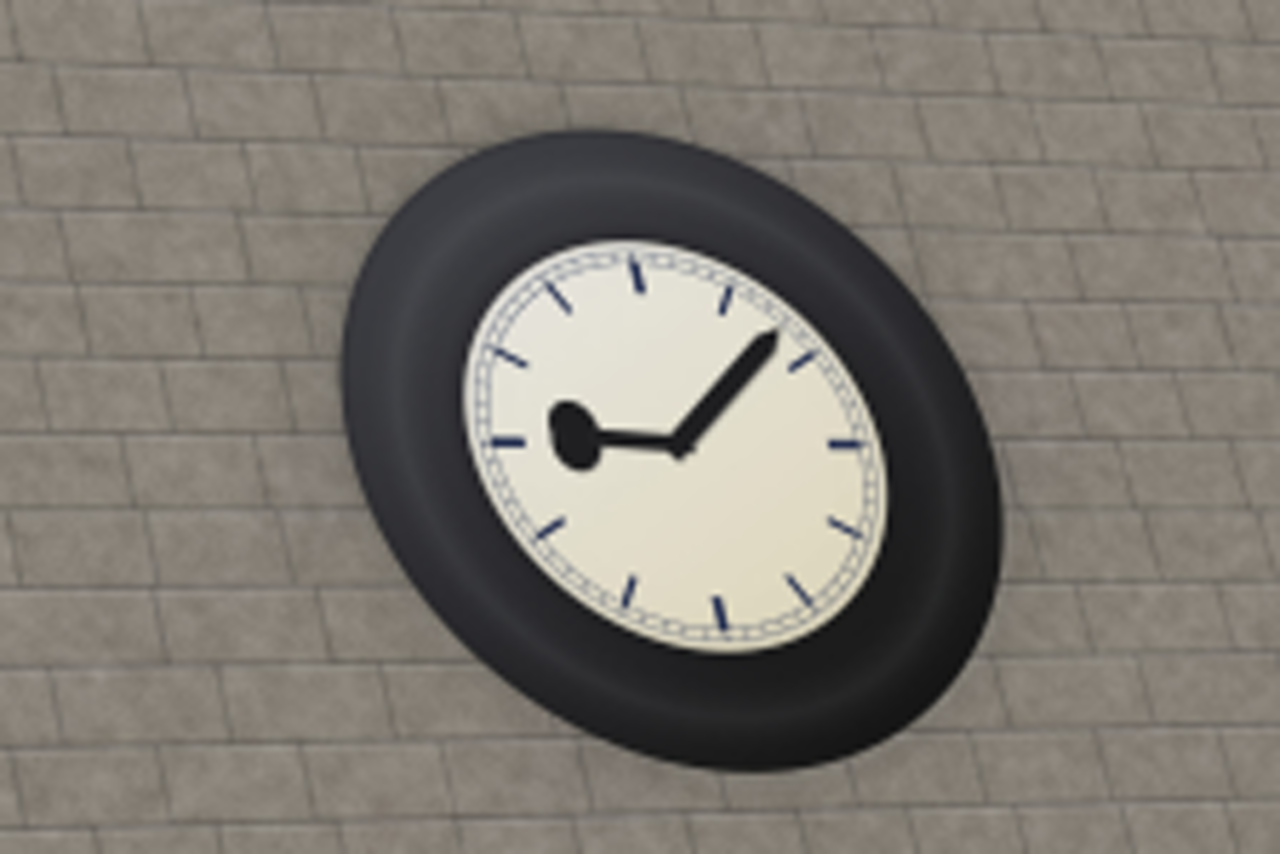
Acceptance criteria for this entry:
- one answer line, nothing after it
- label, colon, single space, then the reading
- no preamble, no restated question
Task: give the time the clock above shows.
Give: 9:08
